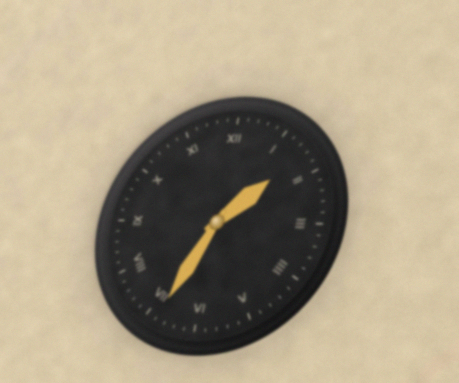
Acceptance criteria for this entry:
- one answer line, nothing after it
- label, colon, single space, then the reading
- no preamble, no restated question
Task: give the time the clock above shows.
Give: 1:34
